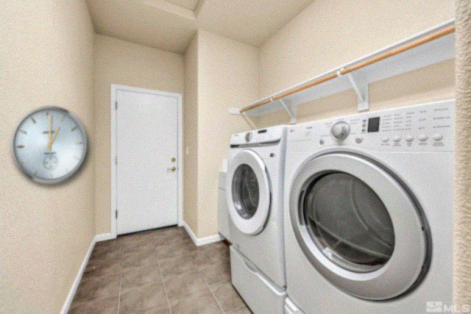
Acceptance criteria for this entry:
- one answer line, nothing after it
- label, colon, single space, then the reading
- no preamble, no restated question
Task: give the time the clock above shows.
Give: 1:01
